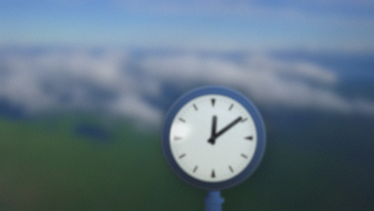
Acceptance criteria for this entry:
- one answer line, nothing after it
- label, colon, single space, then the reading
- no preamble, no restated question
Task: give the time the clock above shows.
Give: 12:09
